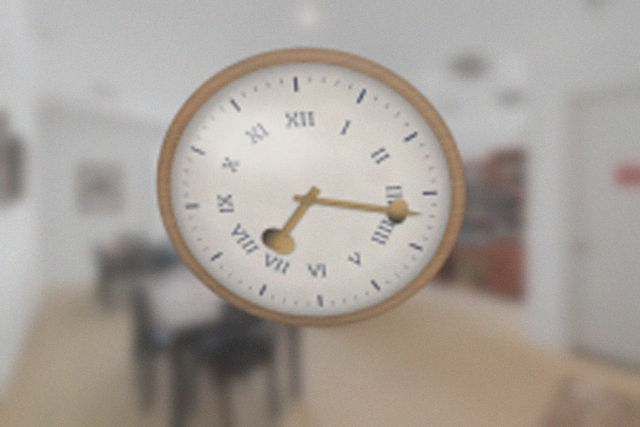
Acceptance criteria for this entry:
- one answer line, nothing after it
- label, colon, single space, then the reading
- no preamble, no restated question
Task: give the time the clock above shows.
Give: 7:17
